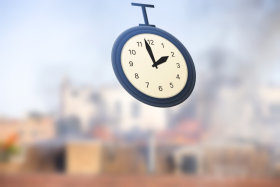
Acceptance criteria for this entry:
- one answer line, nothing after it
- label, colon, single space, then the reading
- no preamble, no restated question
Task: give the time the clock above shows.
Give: 1:58
